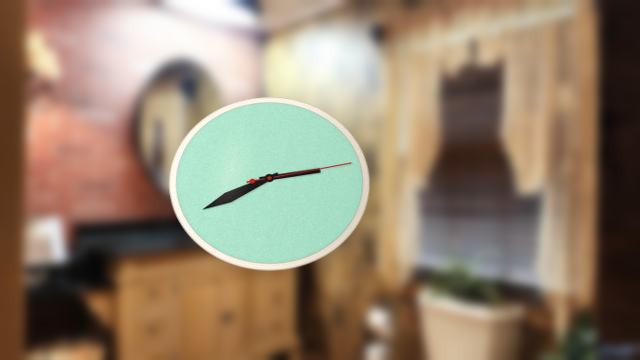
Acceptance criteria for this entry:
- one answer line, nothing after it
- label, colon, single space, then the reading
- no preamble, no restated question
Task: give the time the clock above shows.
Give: 2:40:13
